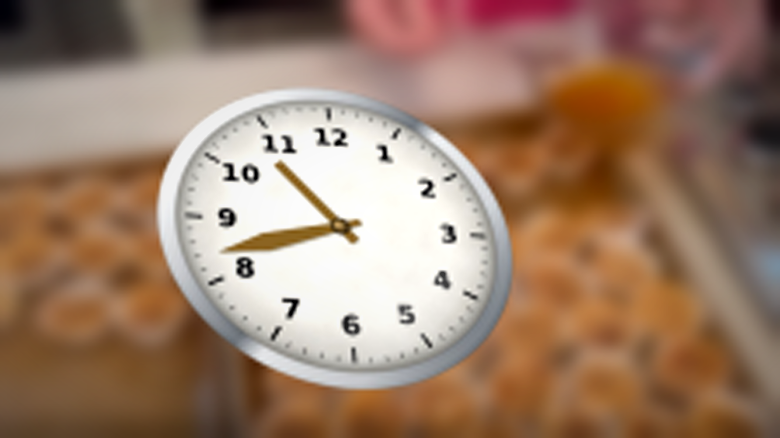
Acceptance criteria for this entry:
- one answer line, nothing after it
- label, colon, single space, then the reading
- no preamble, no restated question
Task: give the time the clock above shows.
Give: 10:42
